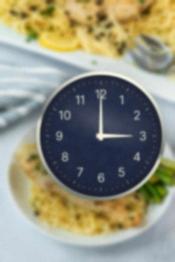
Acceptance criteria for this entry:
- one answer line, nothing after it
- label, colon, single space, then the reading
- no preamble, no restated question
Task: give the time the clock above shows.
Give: 3:00
